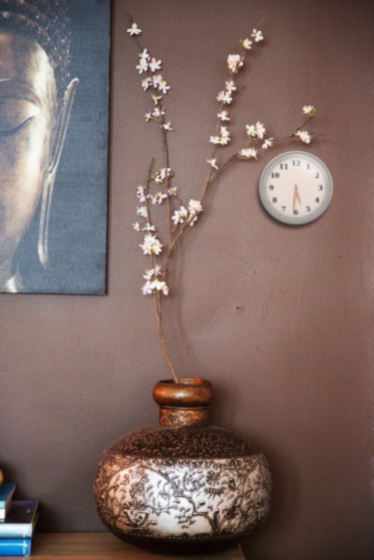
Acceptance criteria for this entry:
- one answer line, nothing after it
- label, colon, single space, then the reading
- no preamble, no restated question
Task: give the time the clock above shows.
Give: 5:31
